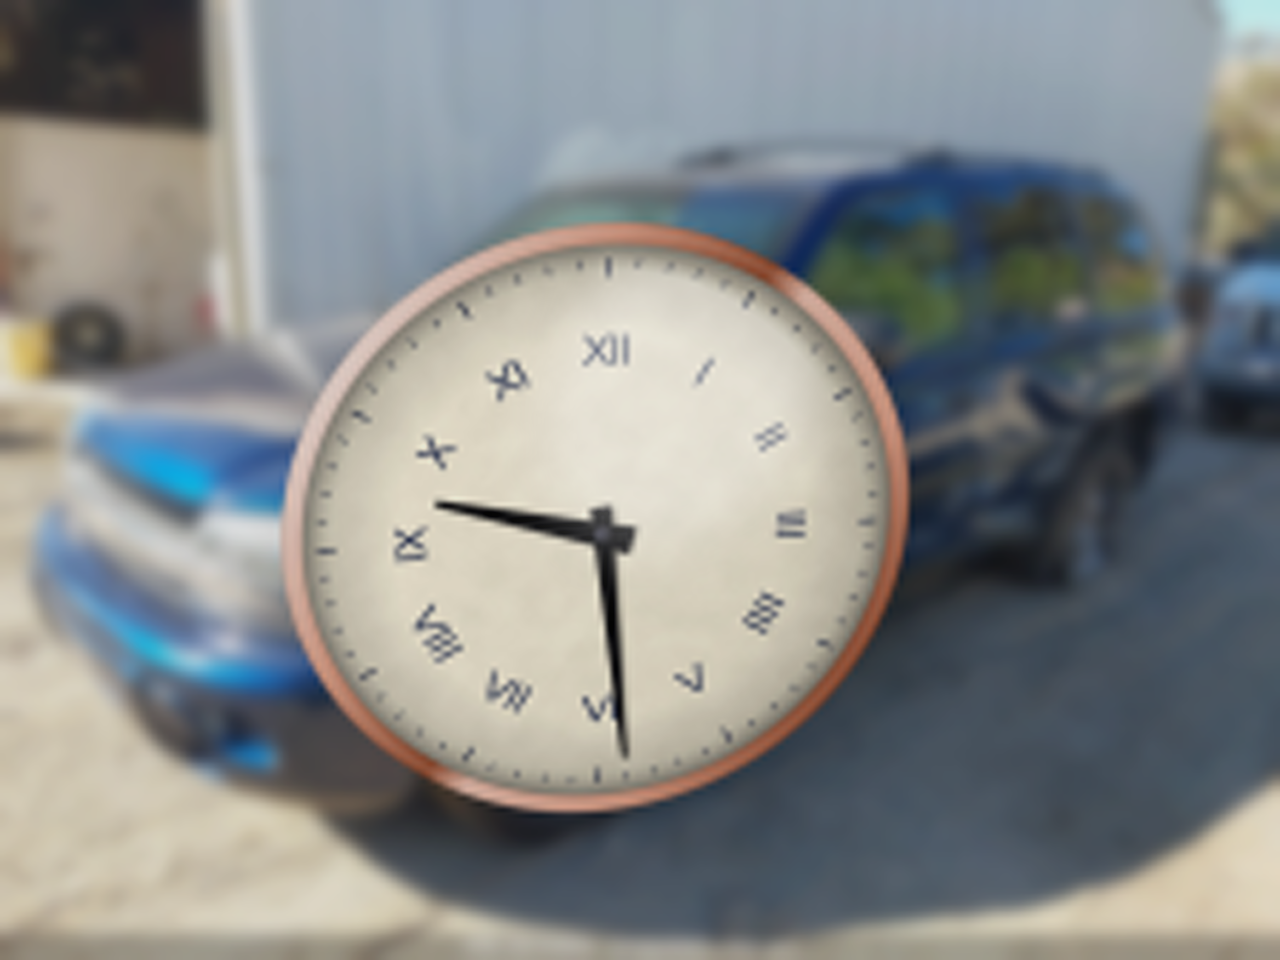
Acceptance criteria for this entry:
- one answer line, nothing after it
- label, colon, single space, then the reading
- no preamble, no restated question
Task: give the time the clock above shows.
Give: 9:29
